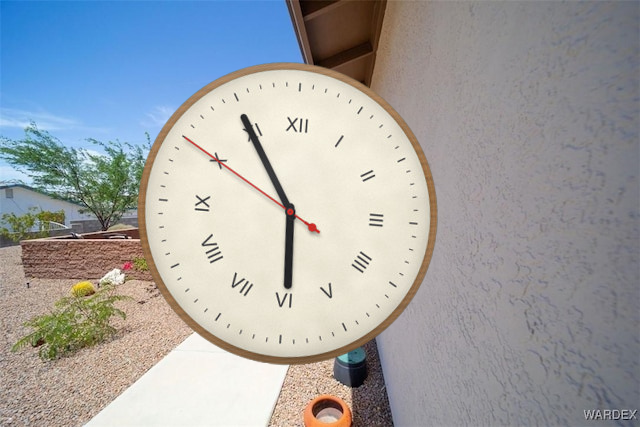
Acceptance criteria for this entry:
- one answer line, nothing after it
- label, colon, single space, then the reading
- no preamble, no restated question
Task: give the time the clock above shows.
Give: 5:54:50
